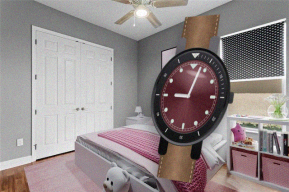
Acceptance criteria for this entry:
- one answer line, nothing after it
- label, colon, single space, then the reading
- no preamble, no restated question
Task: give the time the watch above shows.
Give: 9:03
